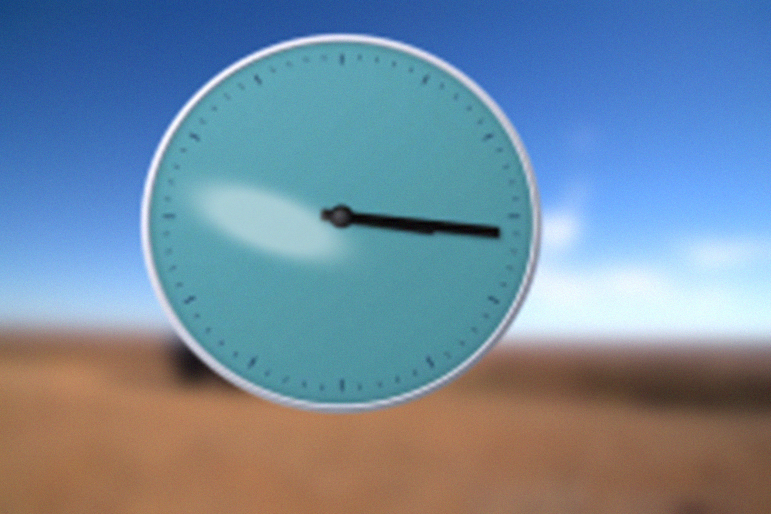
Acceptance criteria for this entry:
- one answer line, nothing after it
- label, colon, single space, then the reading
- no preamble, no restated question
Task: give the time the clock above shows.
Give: 3:16
